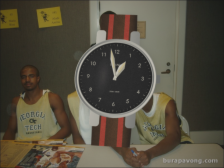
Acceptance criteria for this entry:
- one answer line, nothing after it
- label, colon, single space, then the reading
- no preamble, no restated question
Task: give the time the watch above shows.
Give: 12:58
